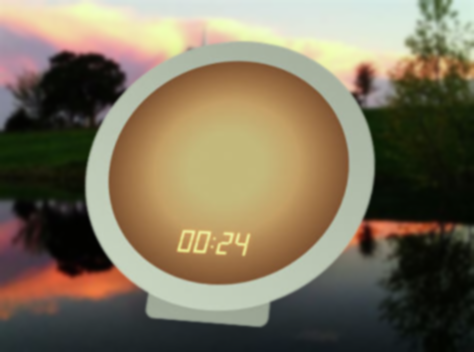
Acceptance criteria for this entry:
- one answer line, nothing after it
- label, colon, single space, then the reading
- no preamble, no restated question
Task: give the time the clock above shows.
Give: 0:24
